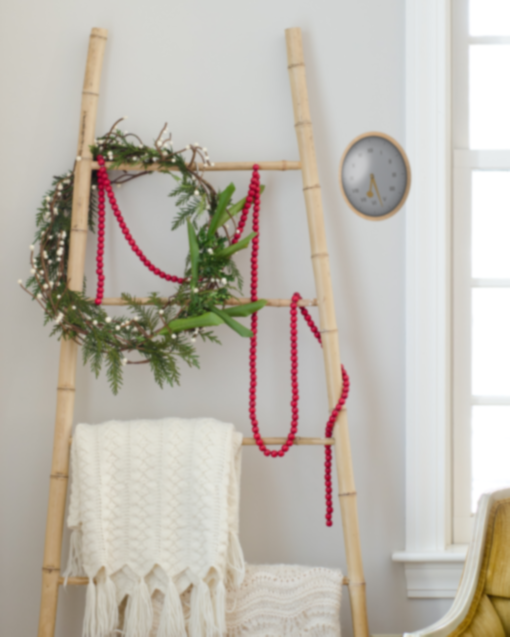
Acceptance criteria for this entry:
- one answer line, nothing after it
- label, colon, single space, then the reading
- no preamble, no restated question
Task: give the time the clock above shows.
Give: 6:27
